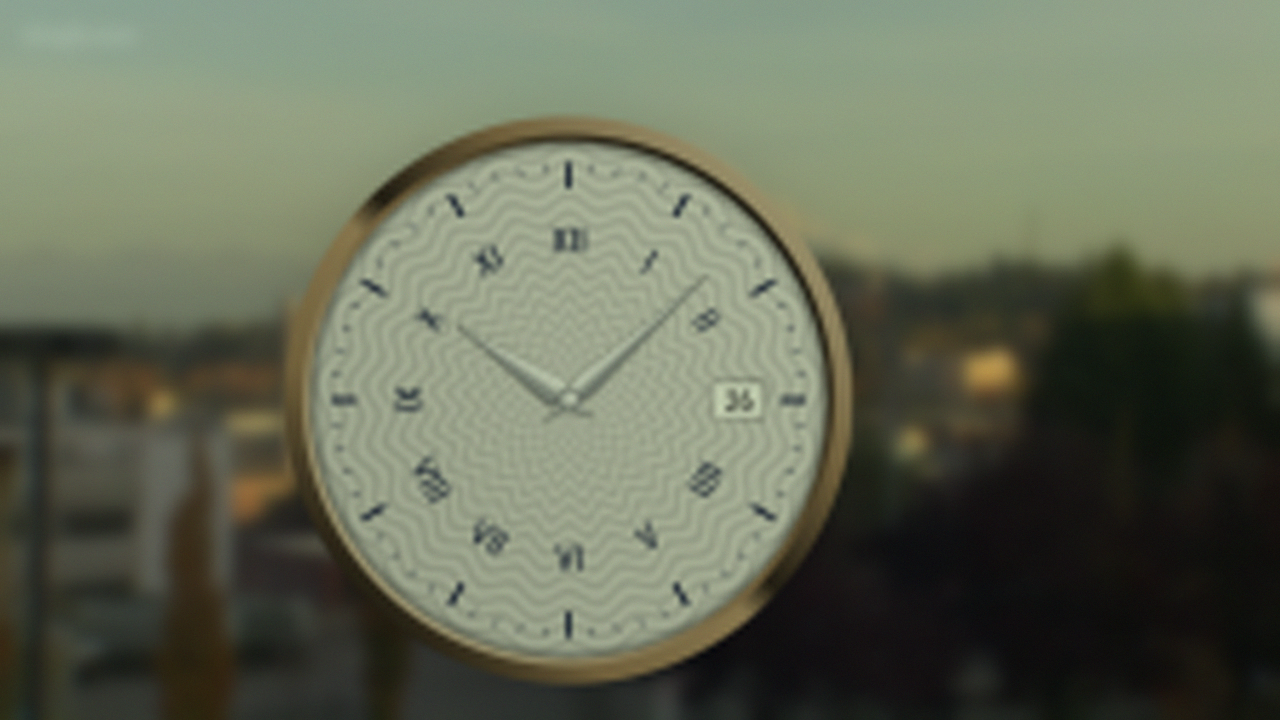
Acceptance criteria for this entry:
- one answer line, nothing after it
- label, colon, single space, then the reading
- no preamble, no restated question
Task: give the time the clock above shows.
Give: 10:08
